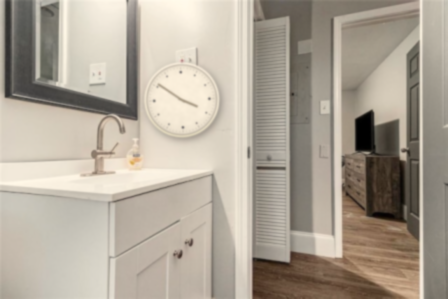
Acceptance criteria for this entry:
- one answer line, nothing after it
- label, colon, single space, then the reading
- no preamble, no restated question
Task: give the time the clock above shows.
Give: 3:51
